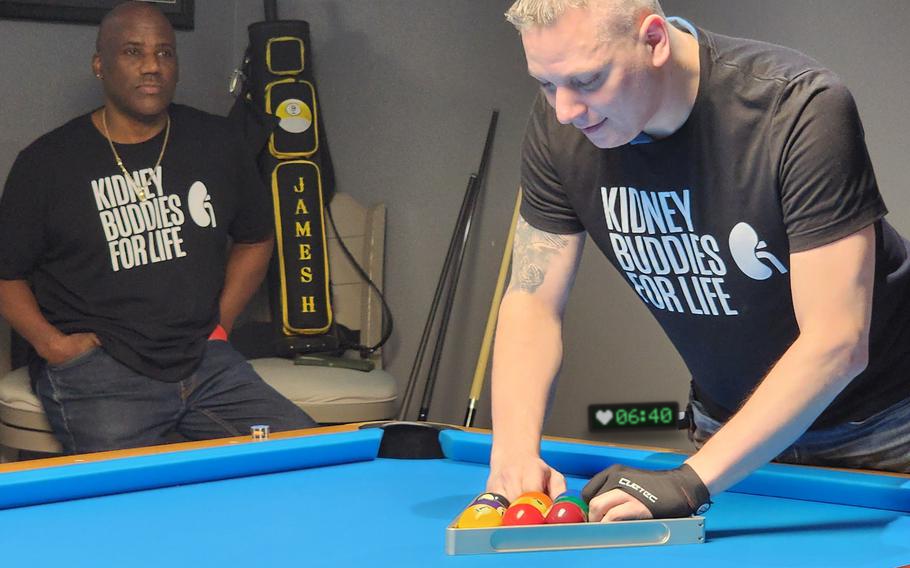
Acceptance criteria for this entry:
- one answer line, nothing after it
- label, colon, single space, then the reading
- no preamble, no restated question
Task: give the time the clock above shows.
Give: 6:40
